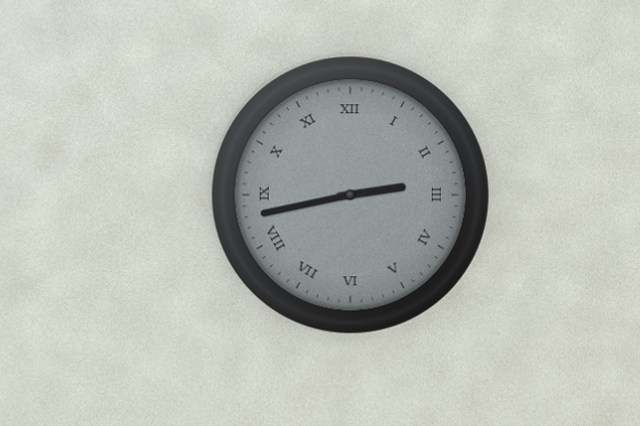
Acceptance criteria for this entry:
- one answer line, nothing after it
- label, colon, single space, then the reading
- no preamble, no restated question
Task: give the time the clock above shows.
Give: 2:43
